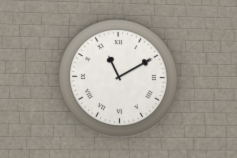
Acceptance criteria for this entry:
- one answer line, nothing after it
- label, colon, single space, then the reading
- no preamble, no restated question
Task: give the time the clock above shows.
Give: 11:10
